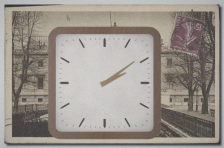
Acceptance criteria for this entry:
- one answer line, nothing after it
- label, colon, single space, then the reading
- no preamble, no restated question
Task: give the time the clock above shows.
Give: 2:09
